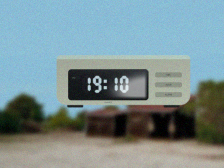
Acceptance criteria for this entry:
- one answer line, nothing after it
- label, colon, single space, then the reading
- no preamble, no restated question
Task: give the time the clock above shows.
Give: 19:10
